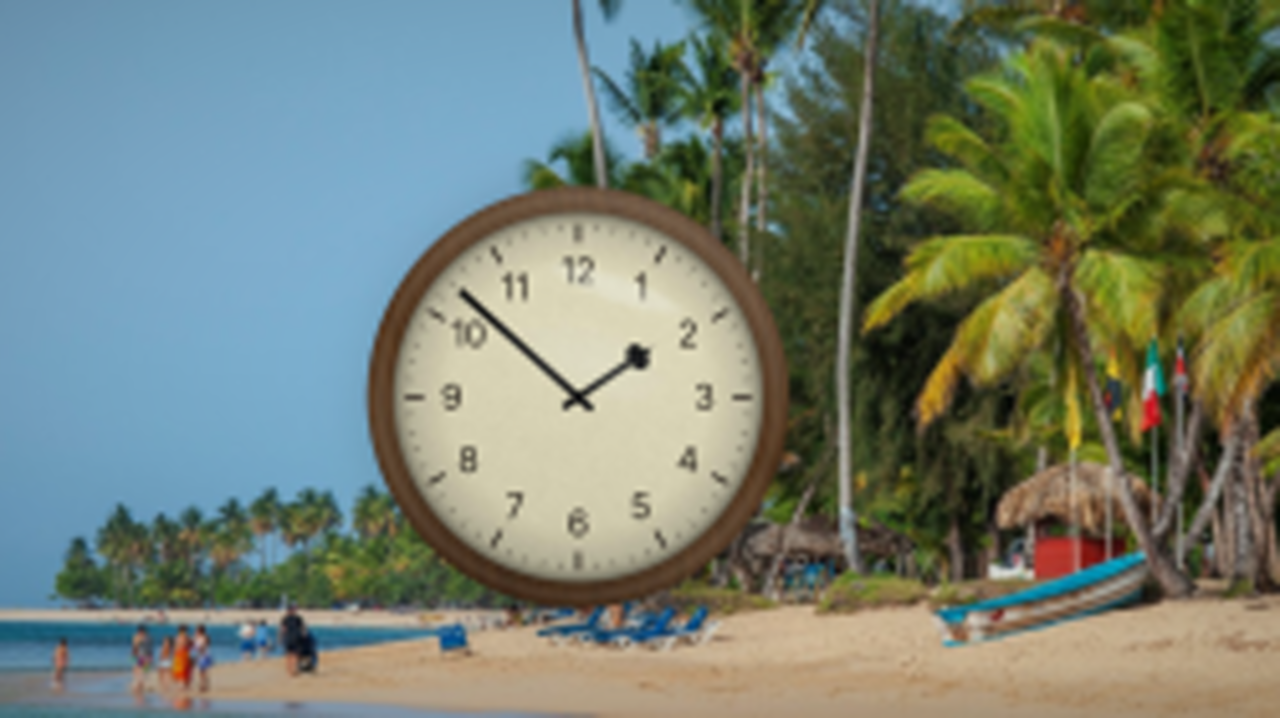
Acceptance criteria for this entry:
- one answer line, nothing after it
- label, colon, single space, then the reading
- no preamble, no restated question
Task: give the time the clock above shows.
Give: 1:52
